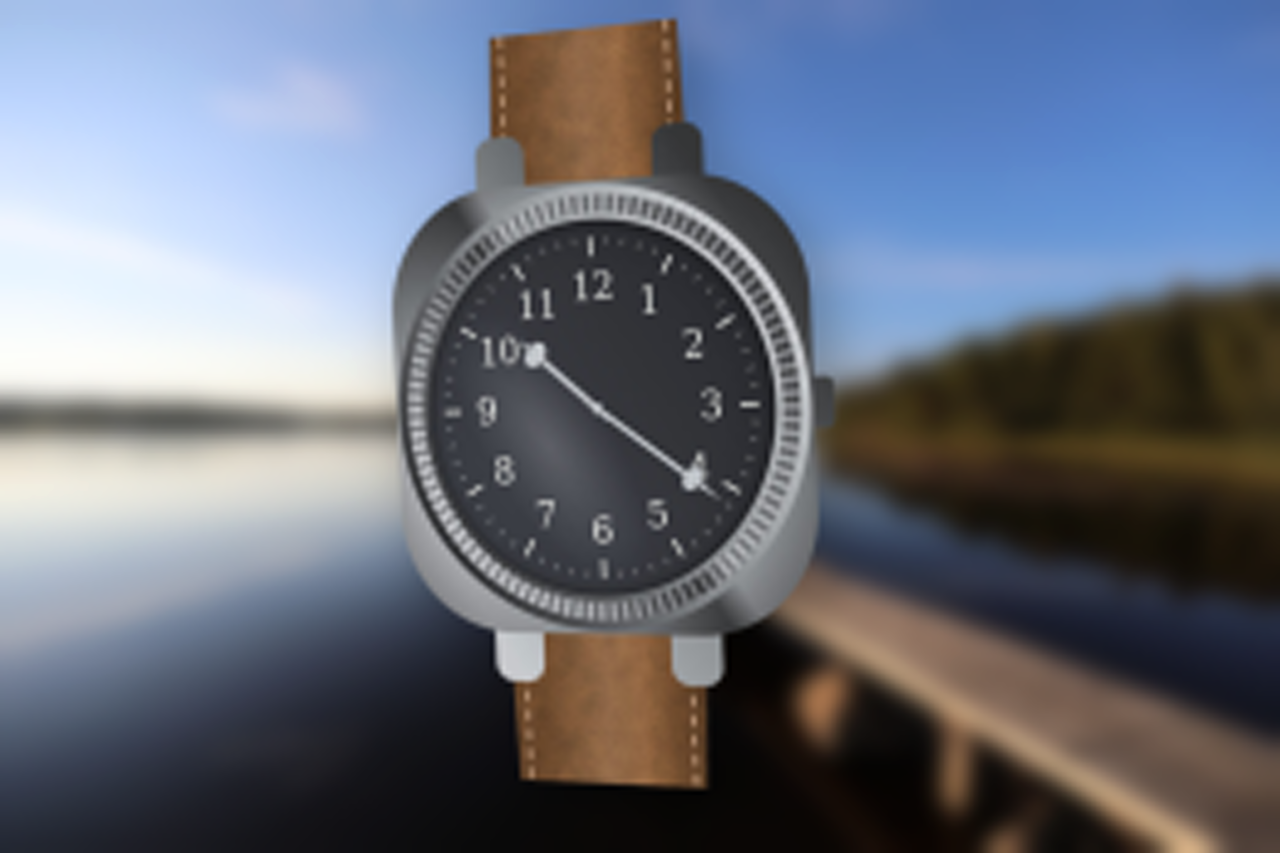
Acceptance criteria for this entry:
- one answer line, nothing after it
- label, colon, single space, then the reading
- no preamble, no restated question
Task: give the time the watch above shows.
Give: 10:21
